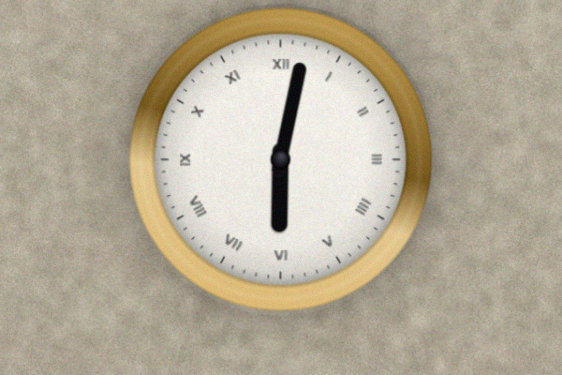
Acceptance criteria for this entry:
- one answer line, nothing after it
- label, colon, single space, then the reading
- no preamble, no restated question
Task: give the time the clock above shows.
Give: 6:02
